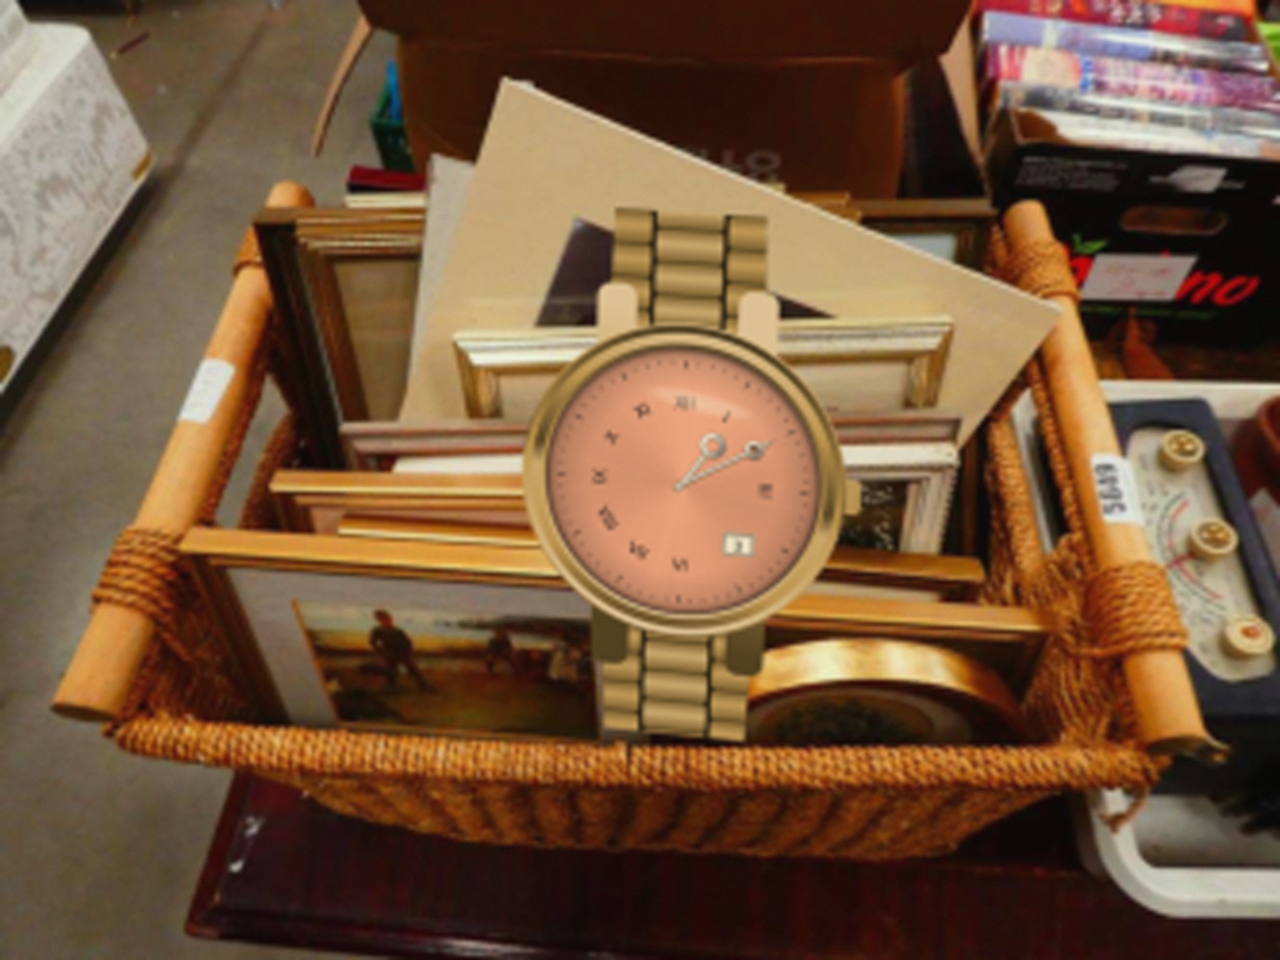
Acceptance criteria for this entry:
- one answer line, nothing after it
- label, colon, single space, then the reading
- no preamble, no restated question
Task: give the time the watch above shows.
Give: 1:10
